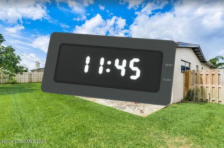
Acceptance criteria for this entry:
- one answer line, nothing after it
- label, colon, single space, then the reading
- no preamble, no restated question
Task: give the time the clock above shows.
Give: 11:45
